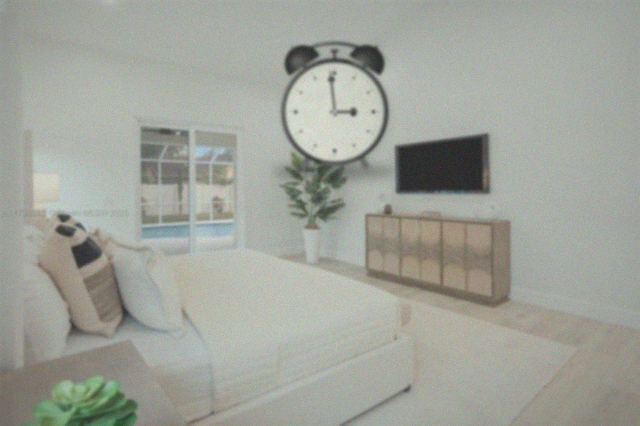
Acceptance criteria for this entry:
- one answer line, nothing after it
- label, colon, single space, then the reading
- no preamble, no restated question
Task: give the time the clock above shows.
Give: 2:59
